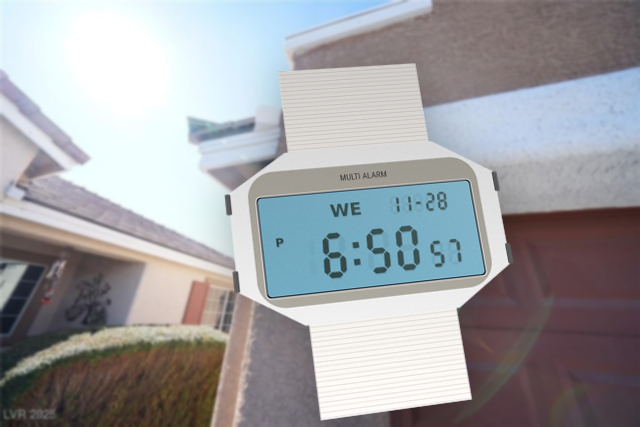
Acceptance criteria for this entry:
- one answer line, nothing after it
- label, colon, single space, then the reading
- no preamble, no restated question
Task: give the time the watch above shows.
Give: 6:50:57
